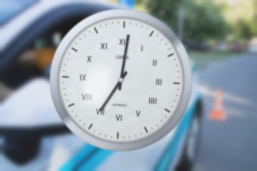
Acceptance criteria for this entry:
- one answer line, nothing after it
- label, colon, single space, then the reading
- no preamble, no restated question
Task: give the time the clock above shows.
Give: 7:01
